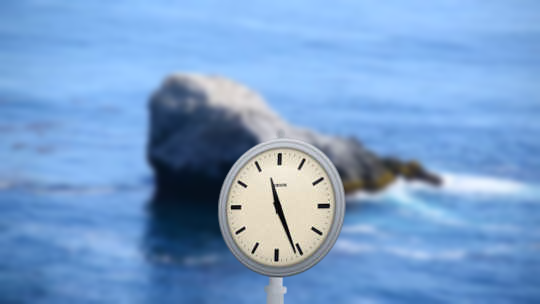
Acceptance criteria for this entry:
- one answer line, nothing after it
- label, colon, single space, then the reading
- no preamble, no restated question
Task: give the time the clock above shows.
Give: 11:26
